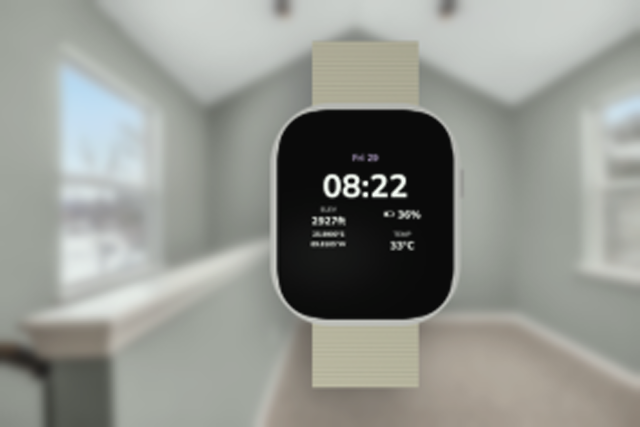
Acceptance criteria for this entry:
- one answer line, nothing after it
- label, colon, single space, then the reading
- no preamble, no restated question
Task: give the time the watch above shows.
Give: 8:22
